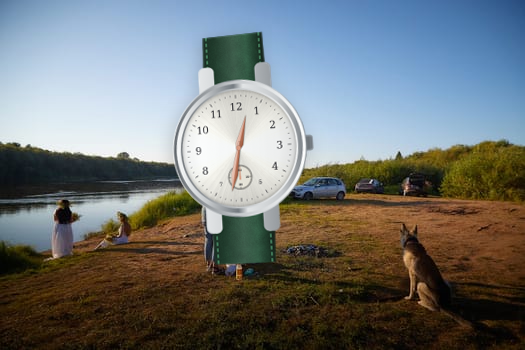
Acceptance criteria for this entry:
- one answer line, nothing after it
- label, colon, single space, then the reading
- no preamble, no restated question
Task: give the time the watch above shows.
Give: 12:32
